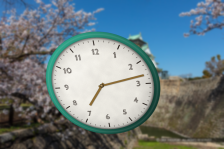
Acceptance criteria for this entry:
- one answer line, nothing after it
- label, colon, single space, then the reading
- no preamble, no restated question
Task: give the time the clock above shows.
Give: 7:13
